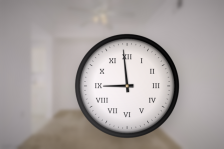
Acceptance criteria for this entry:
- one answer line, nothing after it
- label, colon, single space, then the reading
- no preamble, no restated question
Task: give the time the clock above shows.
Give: 8:59
